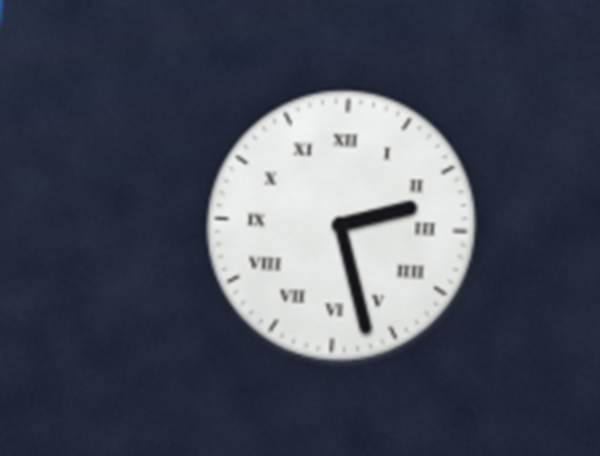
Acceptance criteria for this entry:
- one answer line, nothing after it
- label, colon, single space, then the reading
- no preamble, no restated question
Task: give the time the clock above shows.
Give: 2:27
